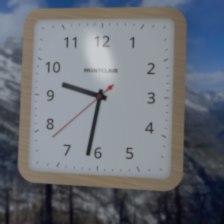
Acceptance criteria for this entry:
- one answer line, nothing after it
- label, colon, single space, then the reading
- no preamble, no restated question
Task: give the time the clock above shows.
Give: 9:31:38
